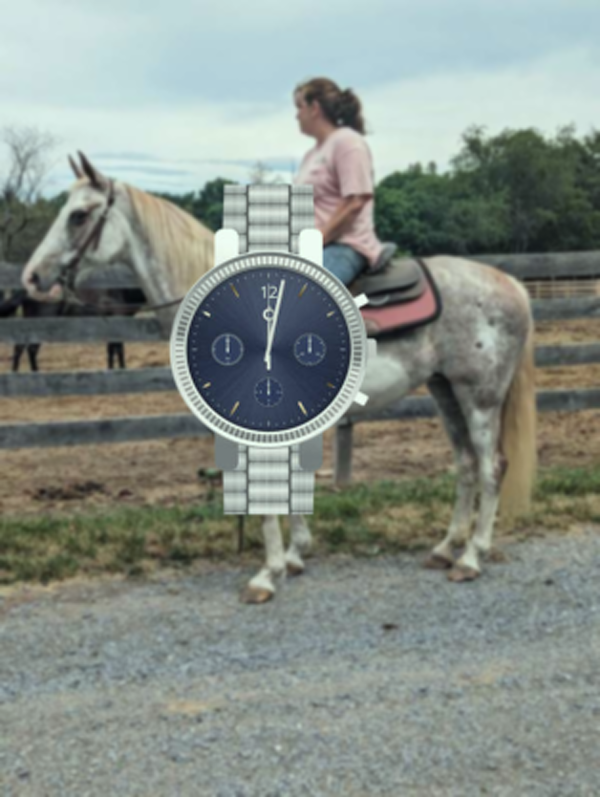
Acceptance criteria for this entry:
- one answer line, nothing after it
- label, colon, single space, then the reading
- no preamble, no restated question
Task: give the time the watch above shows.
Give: 12:02
